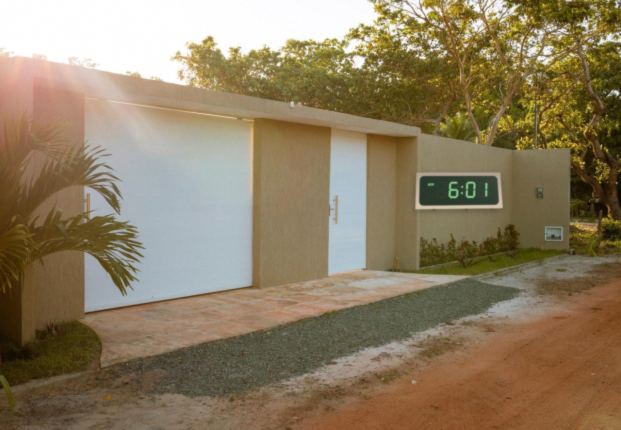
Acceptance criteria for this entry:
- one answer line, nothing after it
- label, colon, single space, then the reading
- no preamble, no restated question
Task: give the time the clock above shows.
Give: 6:01
